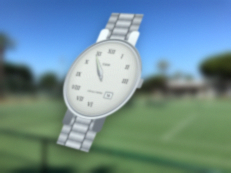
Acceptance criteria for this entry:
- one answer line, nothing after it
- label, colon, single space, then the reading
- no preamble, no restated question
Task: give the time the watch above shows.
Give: 10:54
